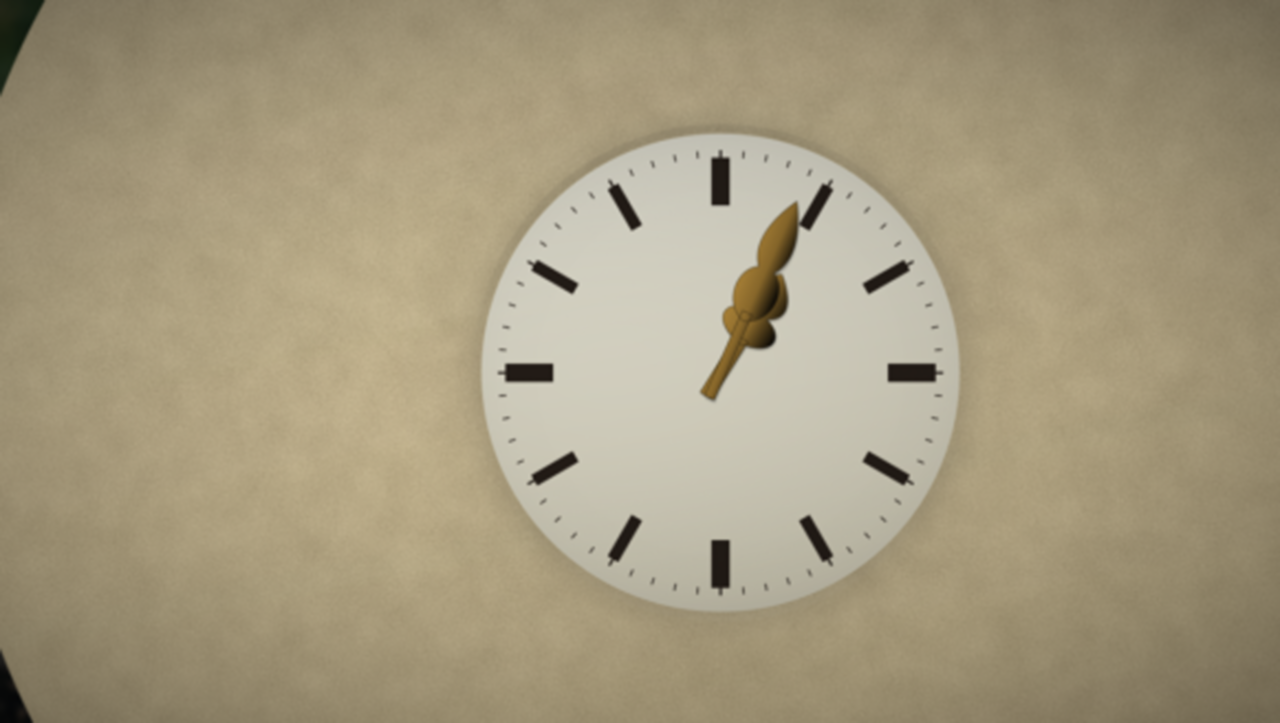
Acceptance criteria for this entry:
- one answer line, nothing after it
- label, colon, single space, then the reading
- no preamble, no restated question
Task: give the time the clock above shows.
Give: 1:04
